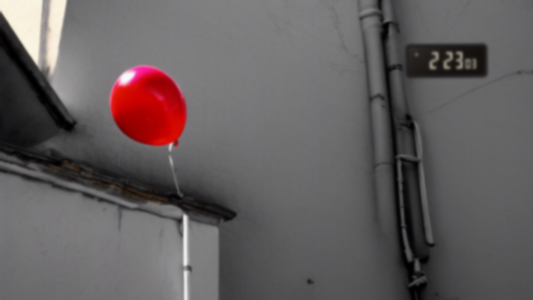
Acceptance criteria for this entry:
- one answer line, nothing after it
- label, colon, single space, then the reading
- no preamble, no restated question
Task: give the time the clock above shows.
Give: 2:23
